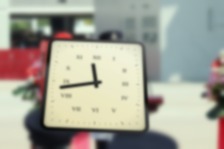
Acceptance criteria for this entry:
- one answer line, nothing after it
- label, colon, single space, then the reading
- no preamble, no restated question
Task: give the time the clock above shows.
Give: 11:43
